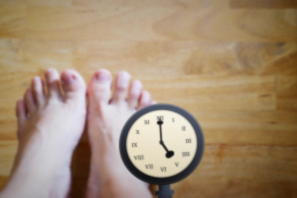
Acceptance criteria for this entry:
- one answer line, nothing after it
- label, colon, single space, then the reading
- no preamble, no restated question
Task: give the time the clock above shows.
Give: 5:00
